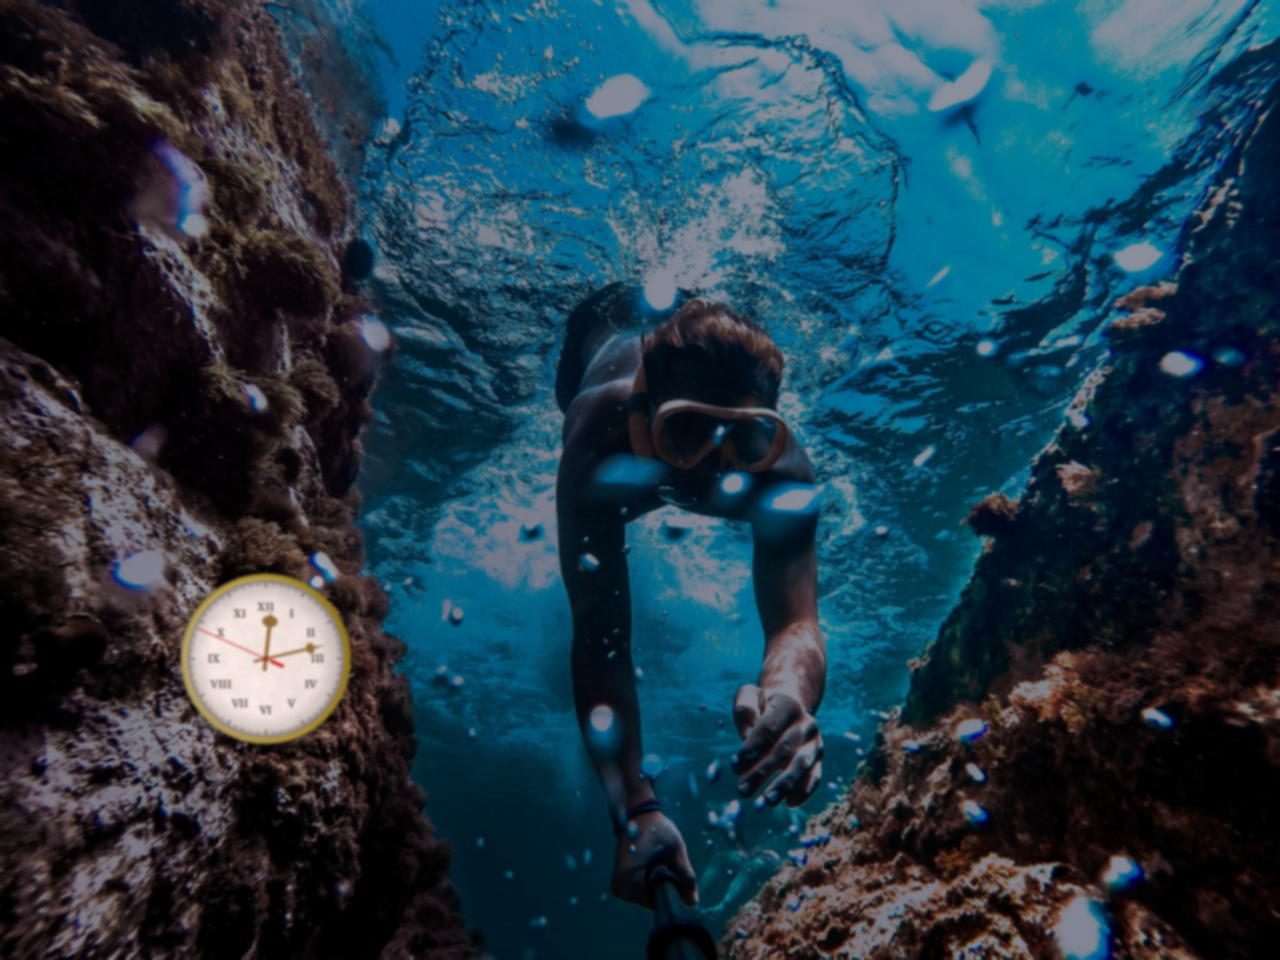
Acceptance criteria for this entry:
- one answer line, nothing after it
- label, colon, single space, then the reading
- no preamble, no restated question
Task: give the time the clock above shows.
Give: 12:12:49
